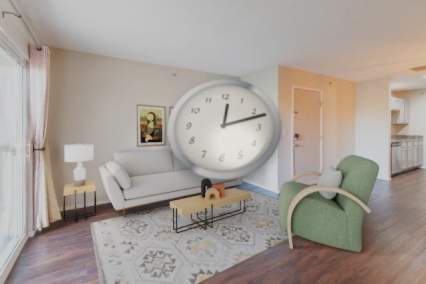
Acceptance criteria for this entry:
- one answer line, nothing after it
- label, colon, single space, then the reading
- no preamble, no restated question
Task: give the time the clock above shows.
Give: 12:12
